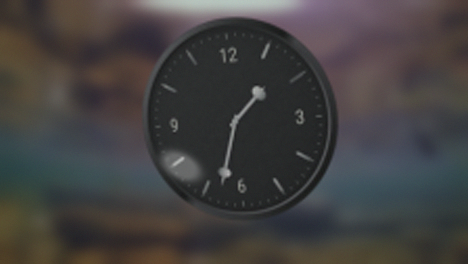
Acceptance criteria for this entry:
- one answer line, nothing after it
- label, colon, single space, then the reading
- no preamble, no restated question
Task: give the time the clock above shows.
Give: 1:33
